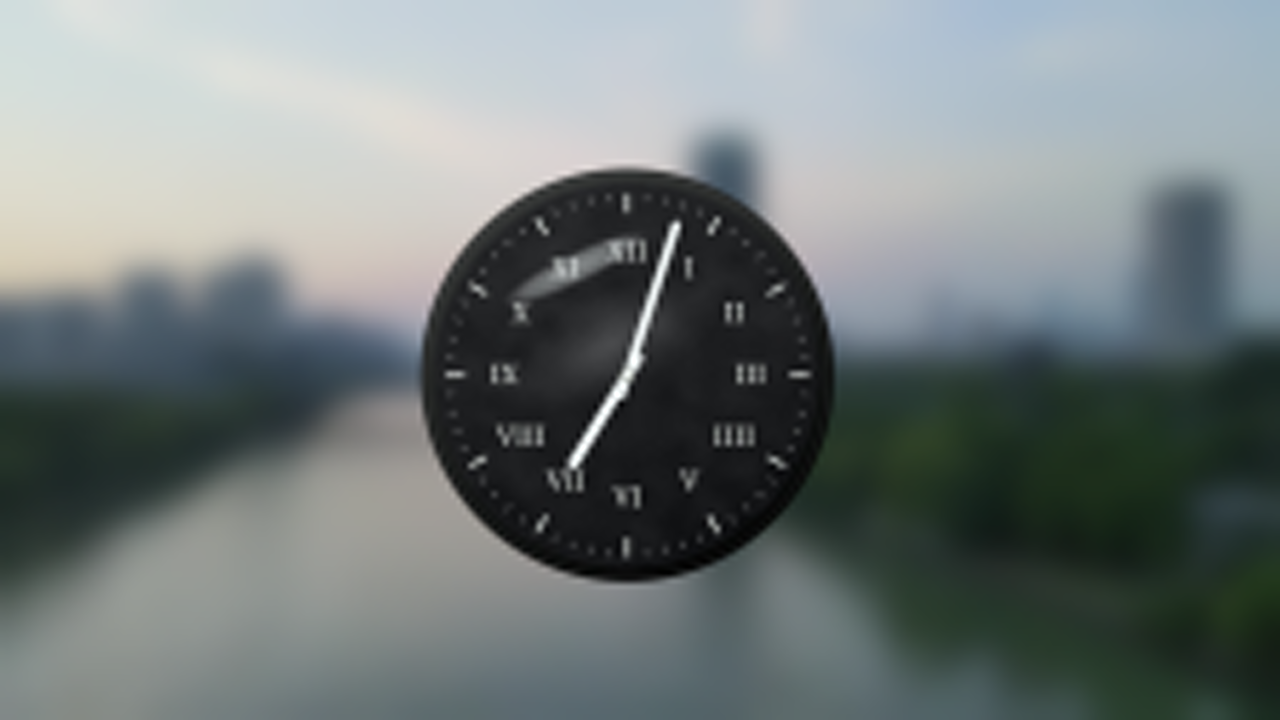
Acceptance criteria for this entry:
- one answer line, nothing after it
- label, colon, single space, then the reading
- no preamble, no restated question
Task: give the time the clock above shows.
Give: 7:03
